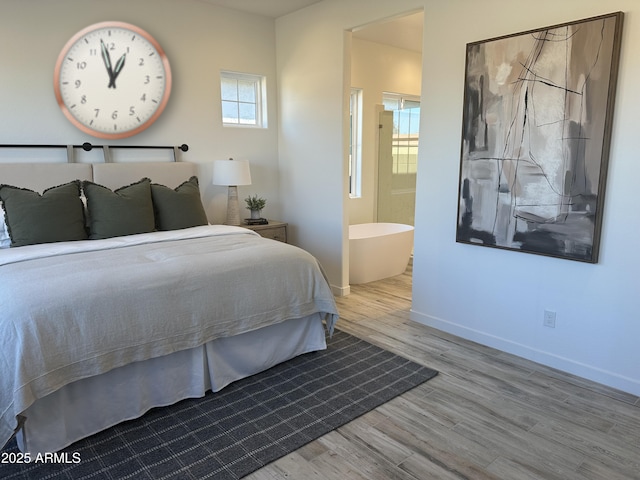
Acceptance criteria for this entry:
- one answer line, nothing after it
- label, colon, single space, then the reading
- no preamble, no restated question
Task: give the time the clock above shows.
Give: 12:58
